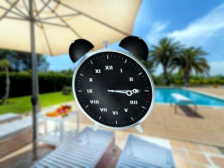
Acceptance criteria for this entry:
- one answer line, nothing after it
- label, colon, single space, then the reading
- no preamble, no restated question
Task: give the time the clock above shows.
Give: 3:15
